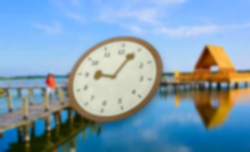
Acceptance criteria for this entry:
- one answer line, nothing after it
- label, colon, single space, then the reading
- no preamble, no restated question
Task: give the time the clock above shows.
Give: 9:04
